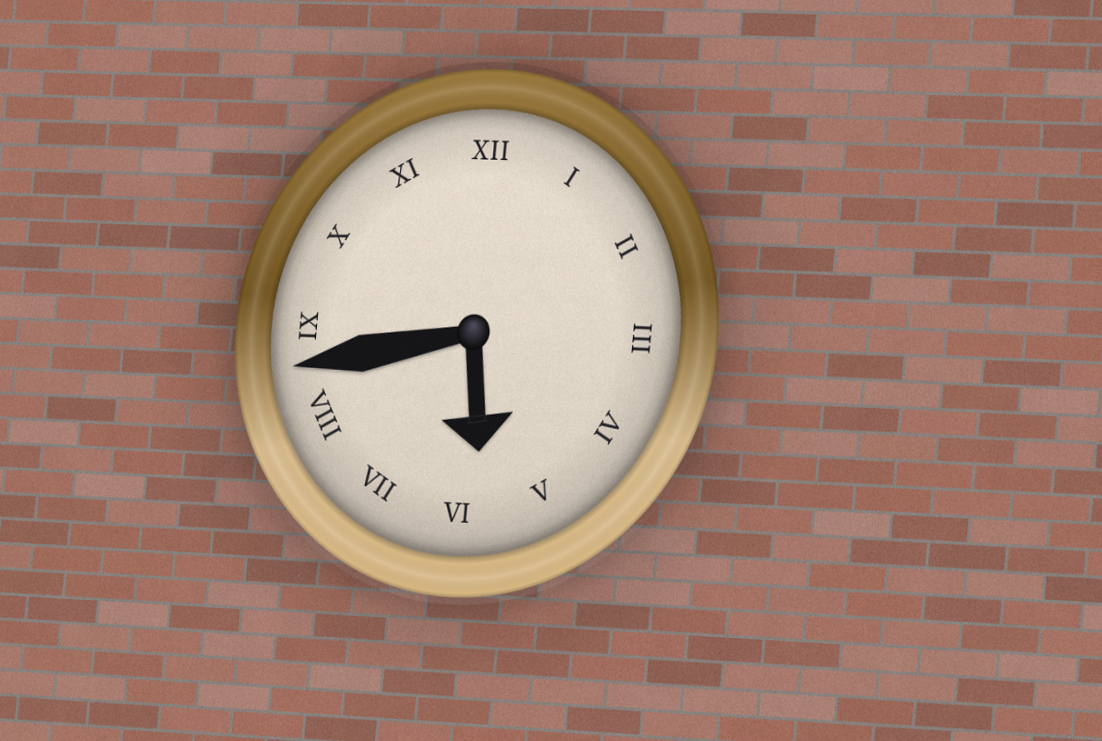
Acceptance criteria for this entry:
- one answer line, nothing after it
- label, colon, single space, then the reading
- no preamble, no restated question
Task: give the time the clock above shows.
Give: 5:43
